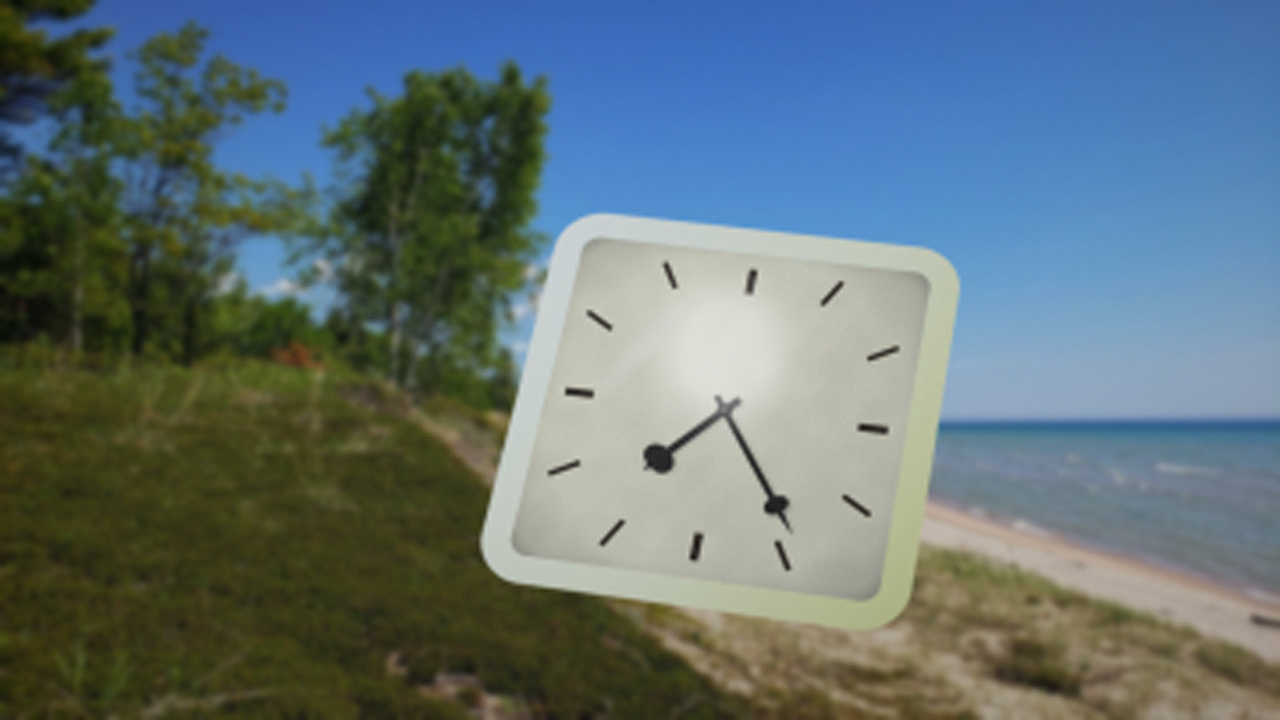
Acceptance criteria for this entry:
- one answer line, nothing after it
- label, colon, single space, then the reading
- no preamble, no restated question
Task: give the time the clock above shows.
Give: 7:24
